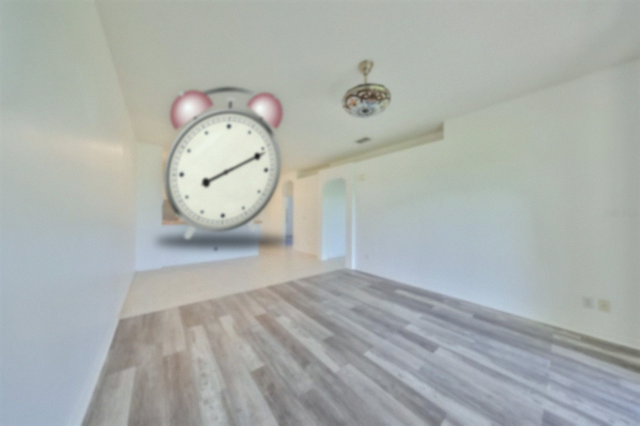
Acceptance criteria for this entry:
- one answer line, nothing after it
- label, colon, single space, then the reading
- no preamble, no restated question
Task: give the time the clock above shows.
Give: 8:11
